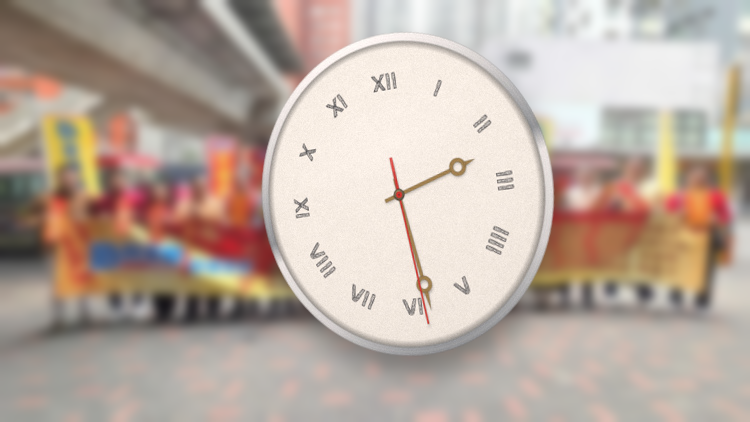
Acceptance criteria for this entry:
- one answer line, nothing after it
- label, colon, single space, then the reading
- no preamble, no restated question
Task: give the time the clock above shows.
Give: 2:28:29
